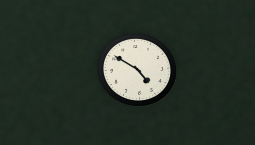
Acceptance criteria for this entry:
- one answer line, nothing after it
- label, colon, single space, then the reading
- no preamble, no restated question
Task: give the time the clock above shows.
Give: 4:51
